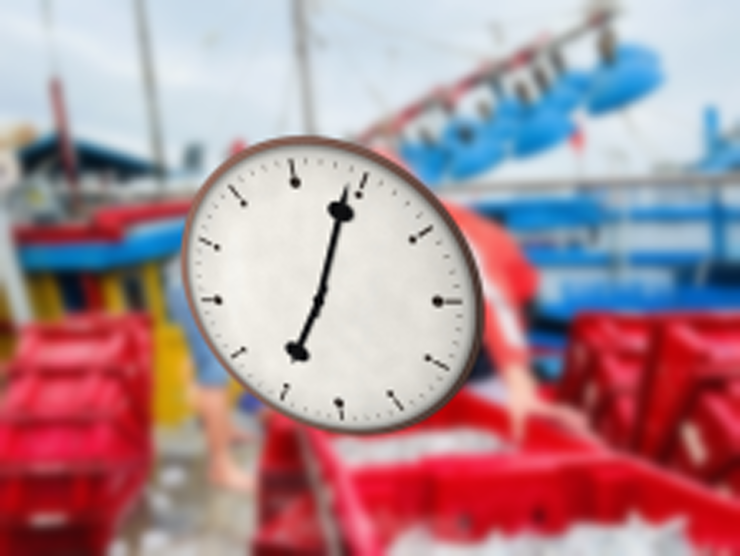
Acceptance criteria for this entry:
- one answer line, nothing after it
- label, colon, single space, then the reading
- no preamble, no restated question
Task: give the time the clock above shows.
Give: 7:04
